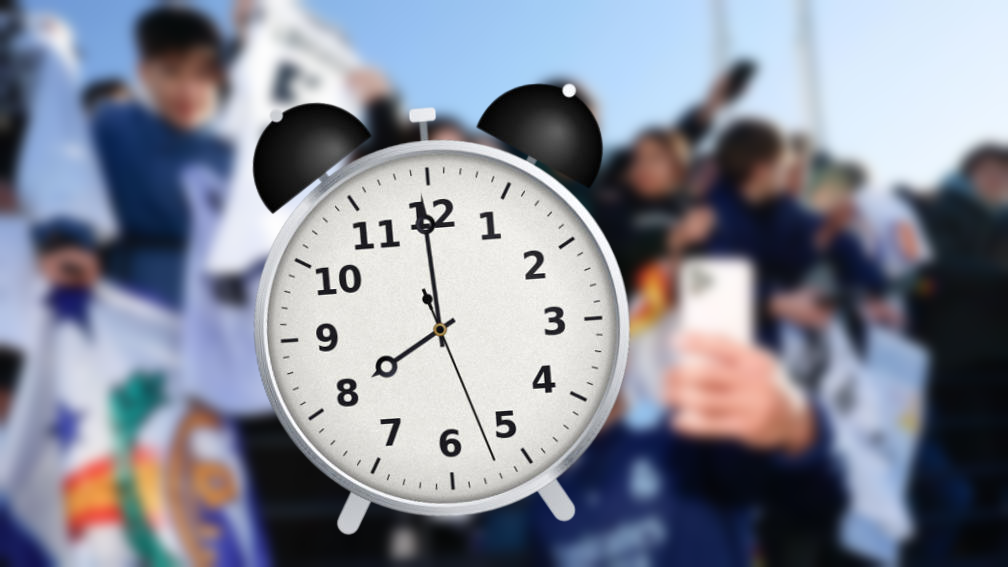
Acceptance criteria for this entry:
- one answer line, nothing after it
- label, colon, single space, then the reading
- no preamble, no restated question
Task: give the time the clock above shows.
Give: 7:59:27
